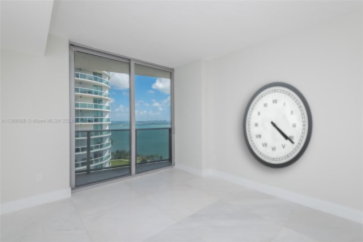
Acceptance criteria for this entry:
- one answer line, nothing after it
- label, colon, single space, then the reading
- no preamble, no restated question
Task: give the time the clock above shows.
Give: 4:21
